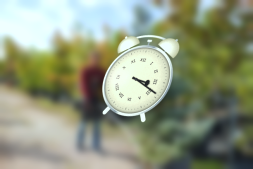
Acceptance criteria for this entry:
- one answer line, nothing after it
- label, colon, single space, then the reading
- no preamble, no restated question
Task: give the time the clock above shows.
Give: 3:19
